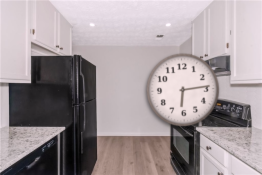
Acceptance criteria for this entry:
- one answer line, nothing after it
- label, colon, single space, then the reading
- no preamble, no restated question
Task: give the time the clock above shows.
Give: 6:14
